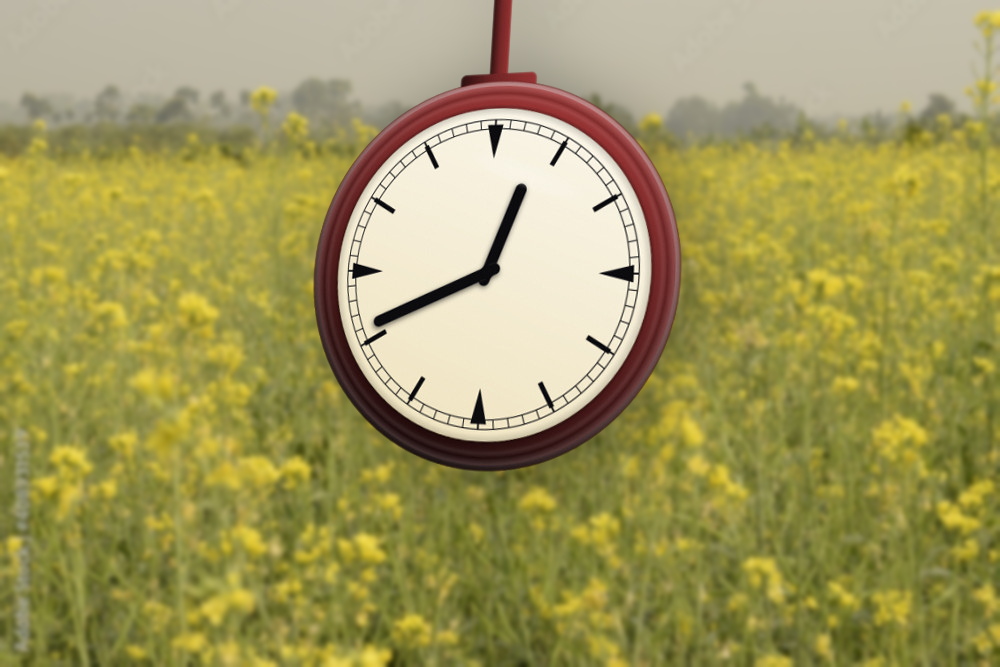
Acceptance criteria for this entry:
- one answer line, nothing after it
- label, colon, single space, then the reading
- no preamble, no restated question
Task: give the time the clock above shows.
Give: 12:41
